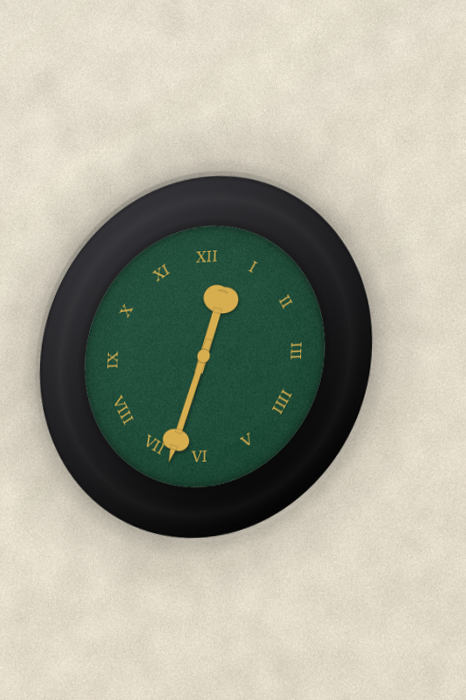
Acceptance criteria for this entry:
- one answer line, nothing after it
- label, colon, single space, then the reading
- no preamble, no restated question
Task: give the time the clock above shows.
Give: 12:33
